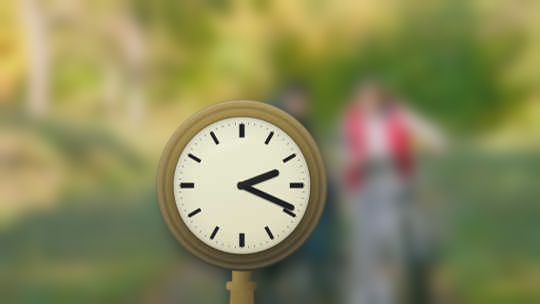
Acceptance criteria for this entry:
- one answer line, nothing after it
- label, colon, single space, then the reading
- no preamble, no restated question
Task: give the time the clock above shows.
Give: 2:19
